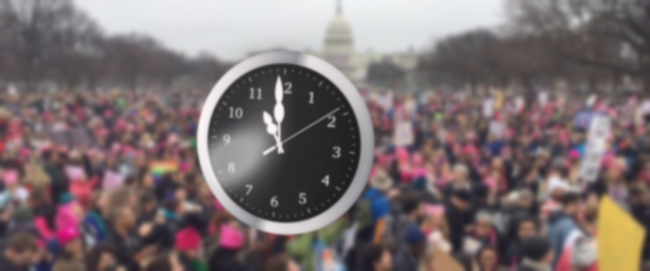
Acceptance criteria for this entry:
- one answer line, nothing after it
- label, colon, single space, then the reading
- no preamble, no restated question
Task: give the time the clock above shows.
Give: 10:59:09
